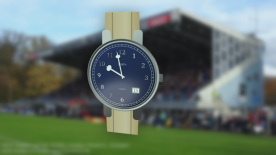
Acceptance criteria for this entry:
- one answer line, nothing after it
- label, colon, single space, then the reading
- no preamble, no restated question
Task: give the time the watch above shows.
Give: 9:58
